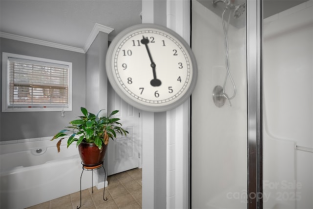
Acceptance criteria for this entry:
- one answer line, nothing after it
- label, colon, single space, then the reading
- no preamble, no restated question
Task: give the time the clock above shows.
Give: 5:58
